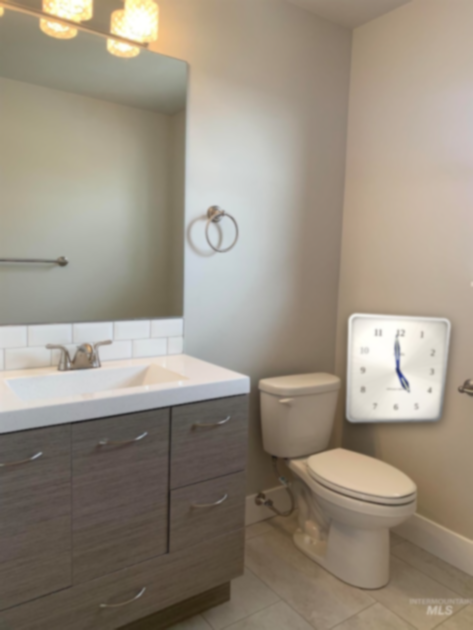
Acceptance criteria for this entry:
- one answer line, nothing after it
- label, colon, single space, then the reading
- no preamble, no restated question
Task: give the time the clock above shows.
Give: 4:59
